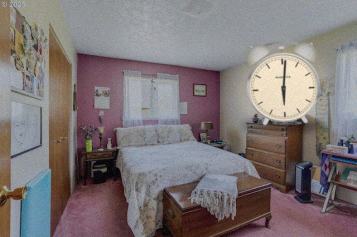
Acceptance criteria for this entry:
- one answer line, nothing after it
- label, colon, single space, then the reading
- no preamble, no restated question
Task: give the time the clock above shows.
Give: 6:01
